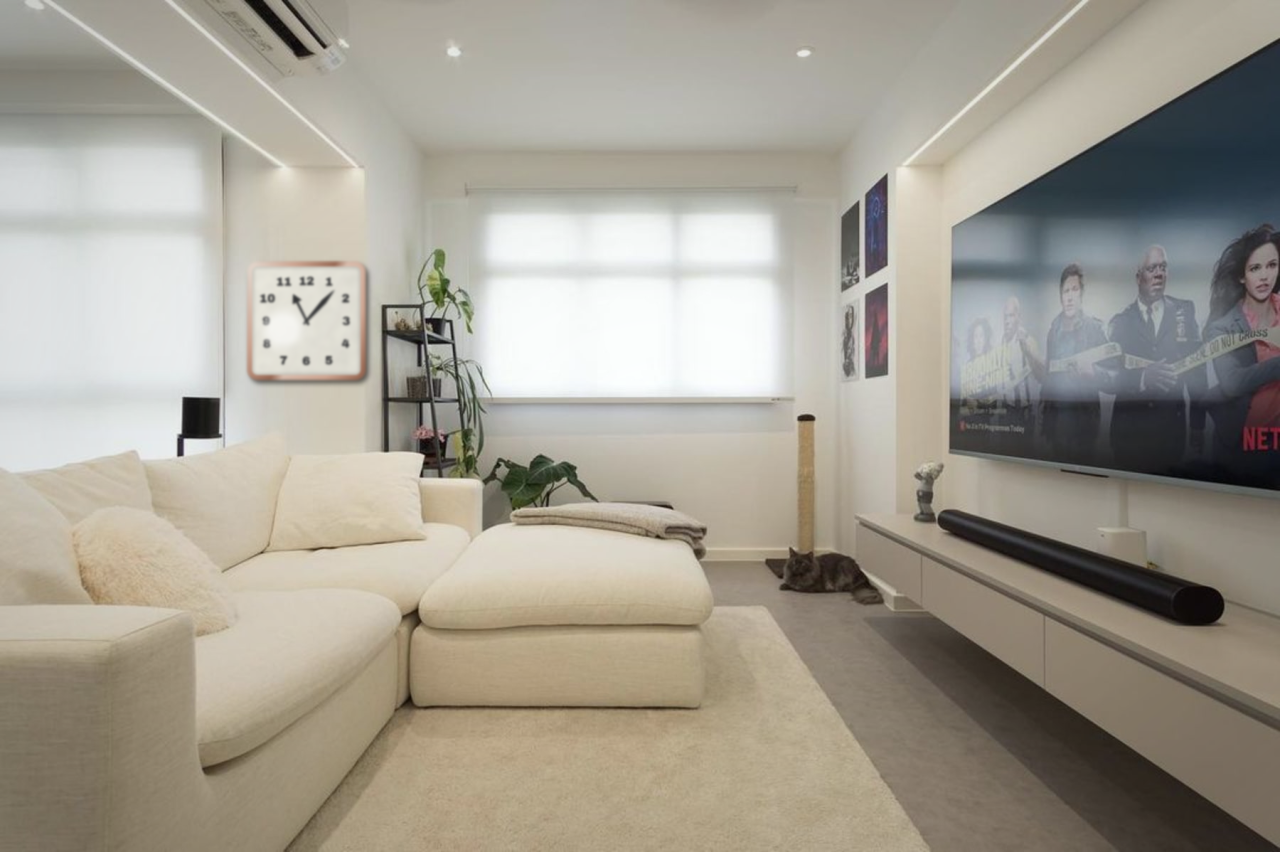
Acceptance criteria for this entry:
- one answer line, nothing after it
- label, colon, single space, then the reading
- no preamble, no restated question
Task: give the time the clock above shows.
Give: 11:07
